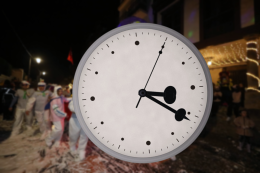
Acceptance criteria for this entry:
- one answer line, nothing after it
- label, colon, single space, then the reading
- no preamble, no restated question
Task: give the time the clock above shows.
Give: 3:21:05
